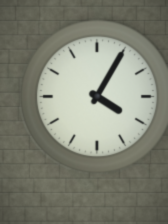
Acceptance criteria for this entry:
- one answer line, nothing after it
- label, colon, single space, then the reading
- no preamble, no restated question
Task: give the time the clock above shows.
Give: 4:05
